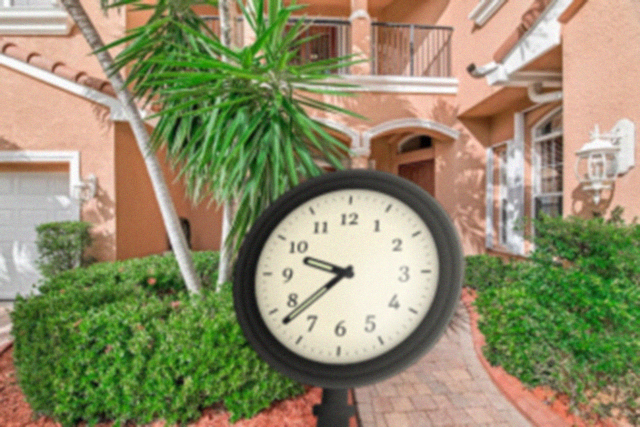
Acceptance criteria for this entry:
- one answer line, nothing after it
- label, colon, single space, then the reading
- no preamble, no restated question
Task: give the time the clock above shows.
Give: 9:38
